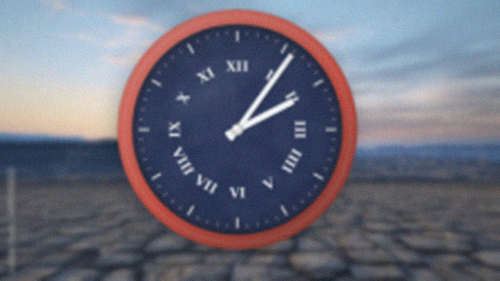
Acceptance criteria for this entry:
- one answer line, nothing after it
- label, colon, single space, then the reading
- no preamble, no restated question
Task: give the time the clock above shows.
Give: 2:06
